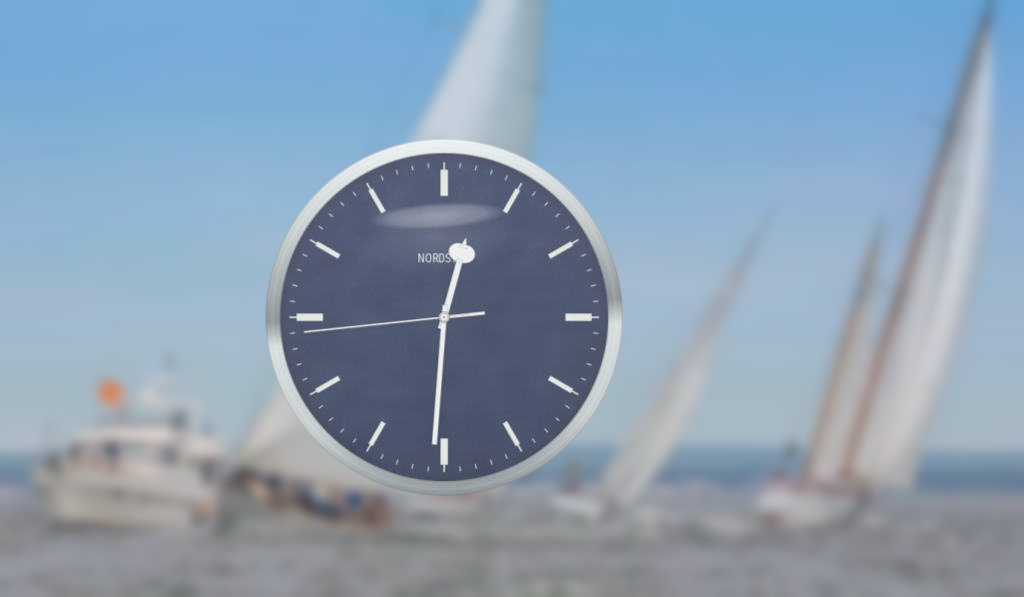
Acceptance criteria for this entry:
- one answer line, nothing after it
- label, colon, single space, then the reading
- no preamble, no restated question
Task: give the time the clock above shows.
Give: 12:30:44
